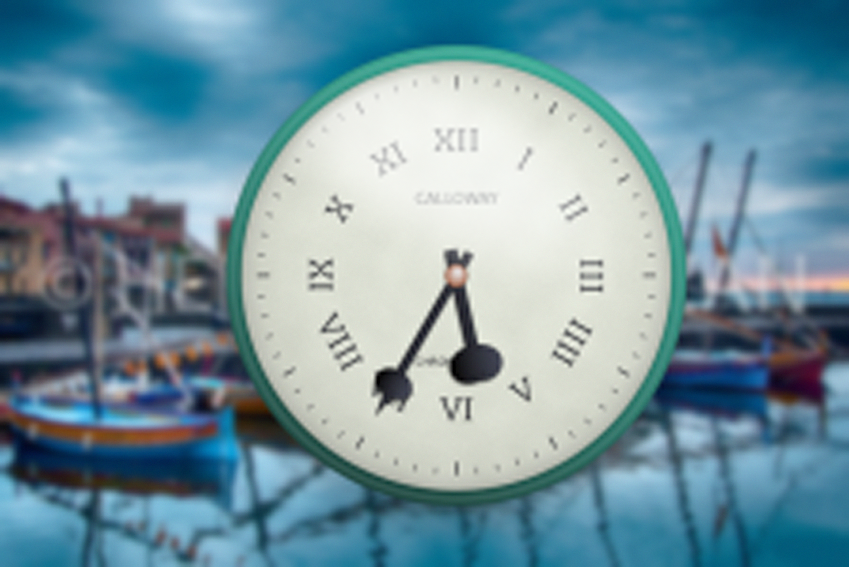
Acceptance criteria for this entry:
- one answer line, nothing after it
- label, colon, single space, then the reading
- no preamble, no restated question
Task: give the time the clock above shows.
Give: 5:35
